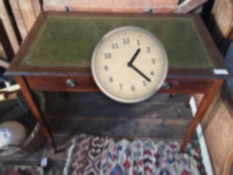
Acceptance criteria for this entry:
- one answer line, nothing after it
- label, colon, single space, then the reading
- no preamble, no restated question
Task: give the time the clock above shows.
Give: 1:23
